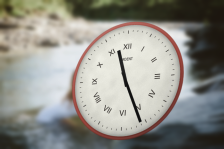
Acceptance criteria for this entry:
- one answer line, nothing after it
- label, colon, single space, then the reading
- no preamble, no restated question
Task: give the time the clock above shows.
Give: 11:26
